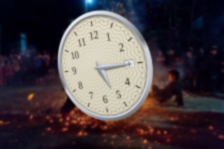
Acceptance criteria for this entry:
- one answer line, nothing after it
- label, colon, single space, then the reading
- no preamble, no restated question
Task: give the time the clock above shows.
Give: 5:15
